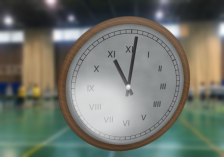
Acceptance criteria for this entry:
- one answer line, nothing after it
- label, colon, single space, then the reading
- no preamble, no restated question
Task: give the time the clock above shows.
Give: 11:01
